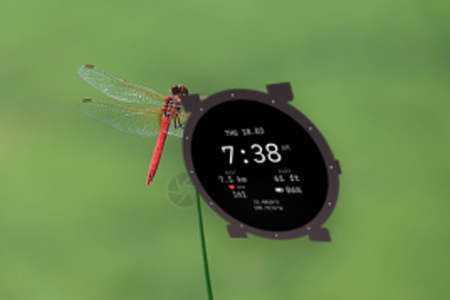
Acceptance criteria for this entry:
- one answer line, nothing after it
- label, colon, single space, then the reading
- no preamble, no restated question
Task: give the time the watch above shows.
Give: 7:38
